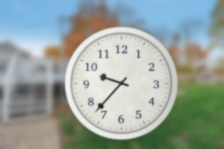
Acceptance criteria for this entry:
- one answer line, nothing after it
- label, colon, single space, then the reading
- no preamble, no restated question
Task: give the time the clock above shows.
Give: 9:37
